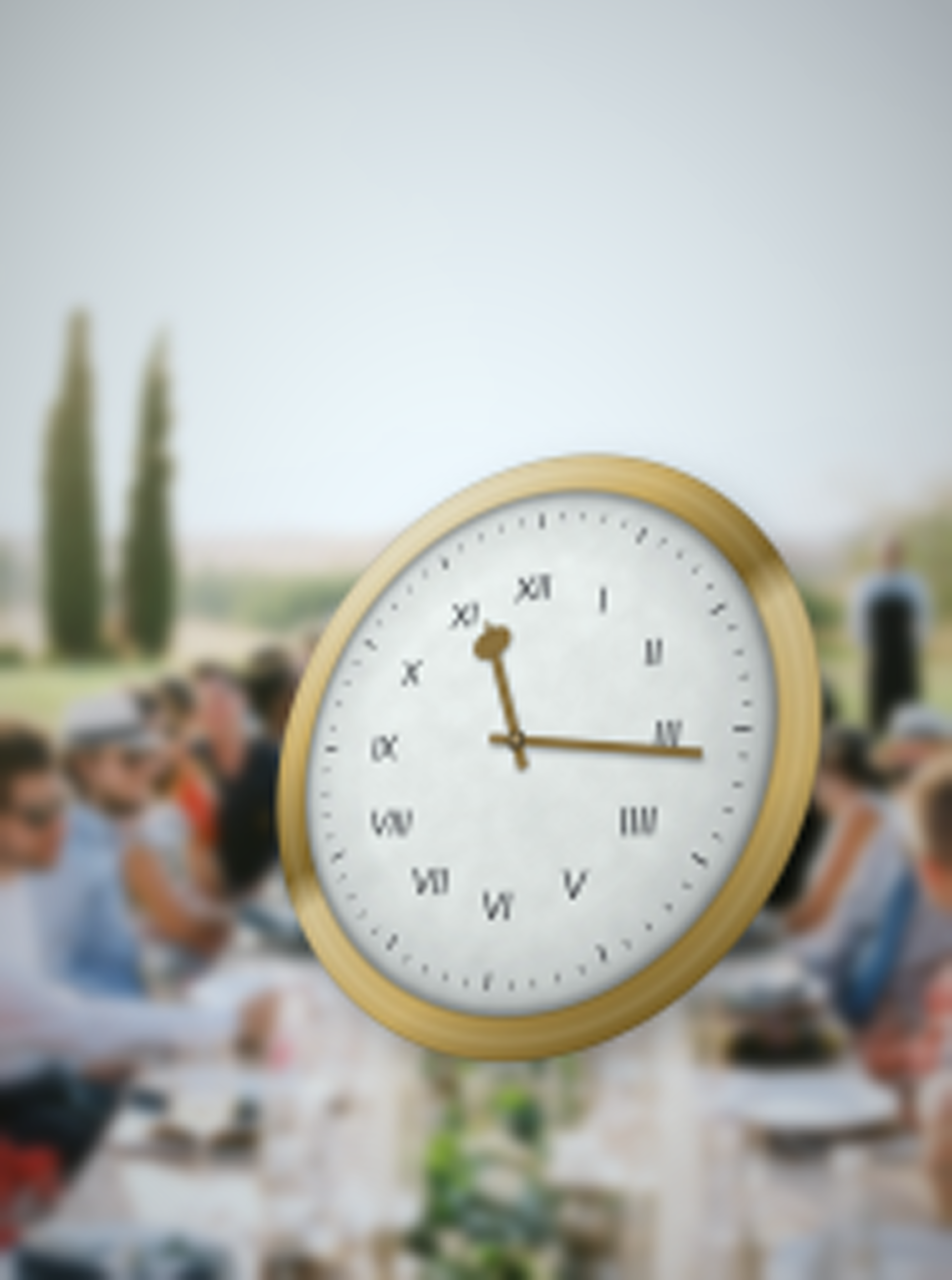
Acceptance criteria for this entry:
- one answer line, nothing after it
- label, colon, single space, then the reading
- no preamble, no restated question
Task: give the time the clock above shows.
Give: 11:16
